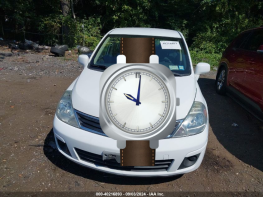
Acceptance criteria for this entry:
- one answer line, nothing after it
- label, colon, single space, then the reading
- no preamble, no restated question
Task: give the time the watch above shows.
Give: 10:01
